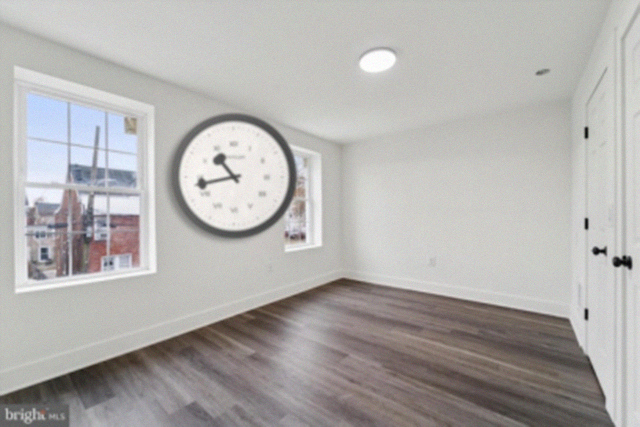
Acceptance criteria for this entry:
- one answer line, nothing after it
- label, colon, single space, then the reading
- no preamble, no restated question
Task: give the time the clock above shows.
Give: 10:43
